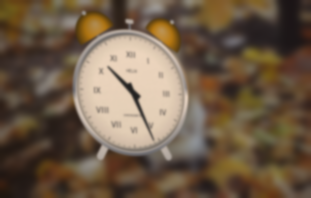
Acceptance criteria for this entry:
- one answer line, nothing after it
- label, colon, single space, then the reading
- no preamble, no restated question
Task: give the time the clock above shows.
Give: 10:26
